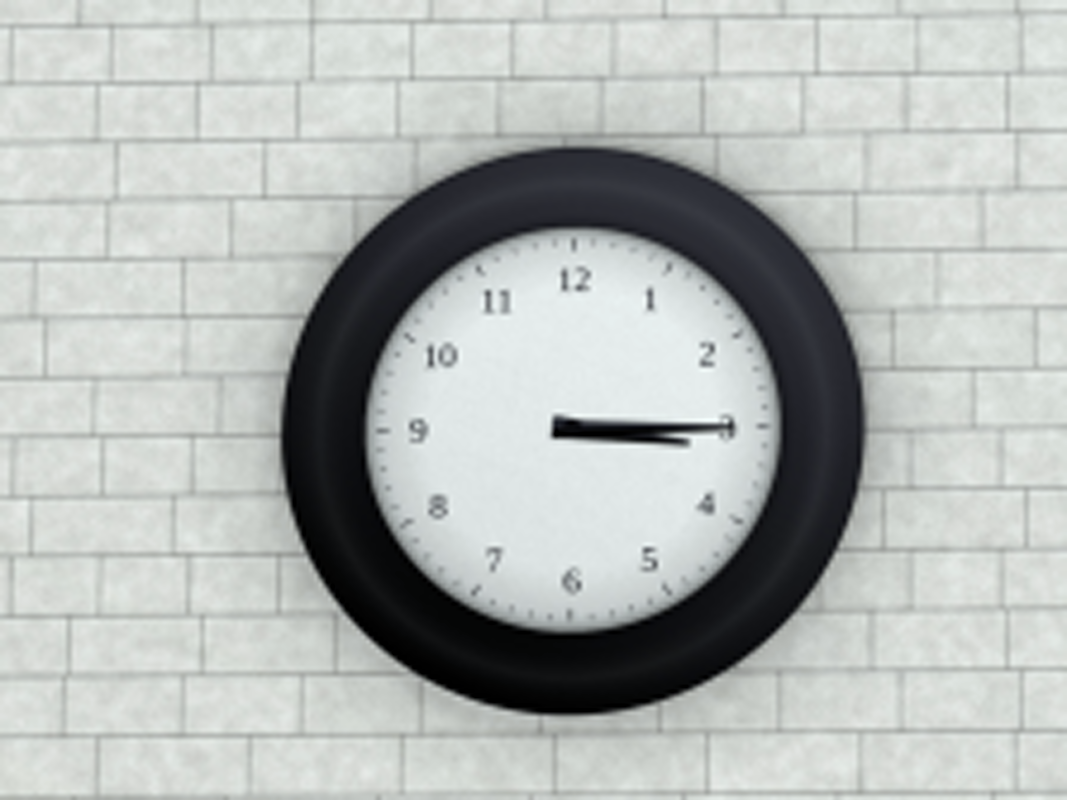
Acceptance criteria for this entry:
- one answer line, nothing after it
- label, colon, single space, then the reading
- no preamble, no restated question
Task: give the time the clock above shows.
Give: 3:15
